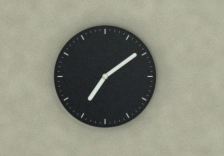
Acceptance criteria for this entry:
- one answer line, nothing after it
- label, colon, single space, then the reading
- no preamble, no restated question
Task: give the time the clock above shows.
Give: 7:09
